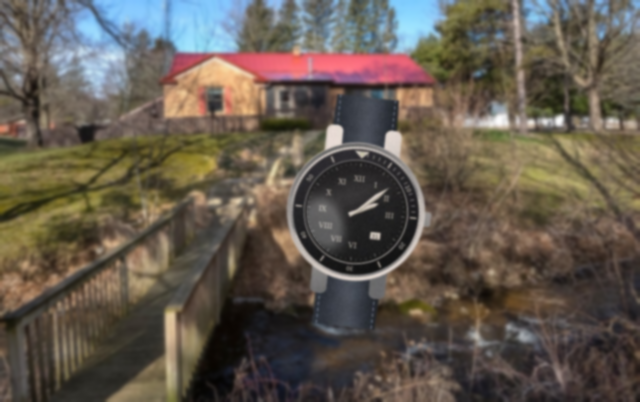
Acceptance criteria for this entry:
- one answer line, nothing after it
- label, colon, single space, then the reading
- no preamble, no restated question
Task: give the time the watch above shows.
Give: 2:08
